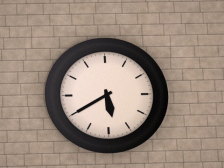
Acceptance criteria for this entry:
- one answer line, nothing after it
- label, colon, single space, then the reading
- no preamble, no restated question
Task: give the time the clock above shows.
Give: 5:40
